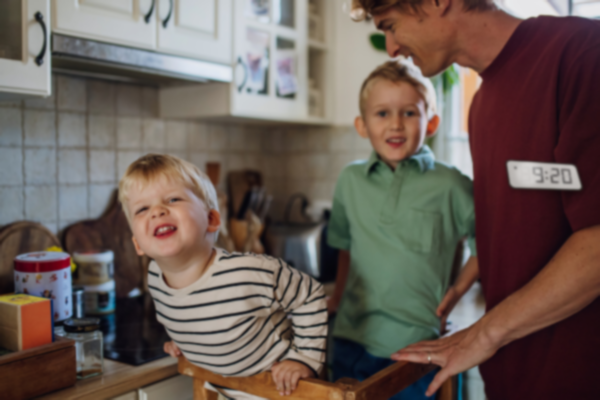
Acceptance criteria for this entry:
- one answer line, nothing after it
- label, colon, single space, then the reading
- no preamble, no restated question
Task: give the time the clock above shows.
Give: 9:20
